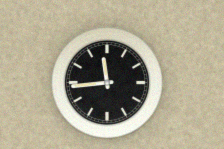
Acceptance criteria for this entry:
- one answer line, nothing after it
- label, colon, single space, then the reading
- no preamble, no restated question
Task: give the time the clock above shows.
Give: 11:44
